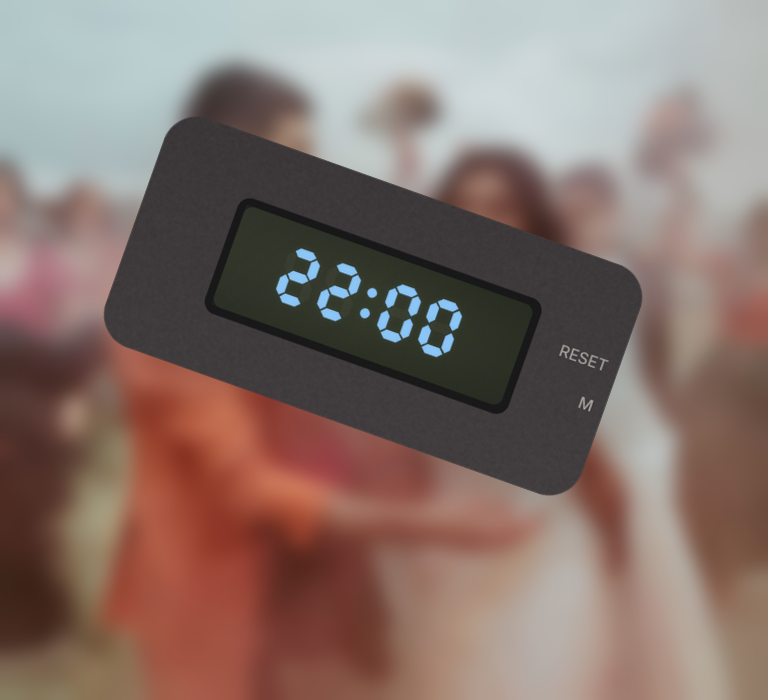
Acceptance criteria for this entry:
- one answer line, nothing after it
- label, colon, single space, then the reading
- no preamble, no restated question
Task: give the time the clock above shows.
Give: 22:00
